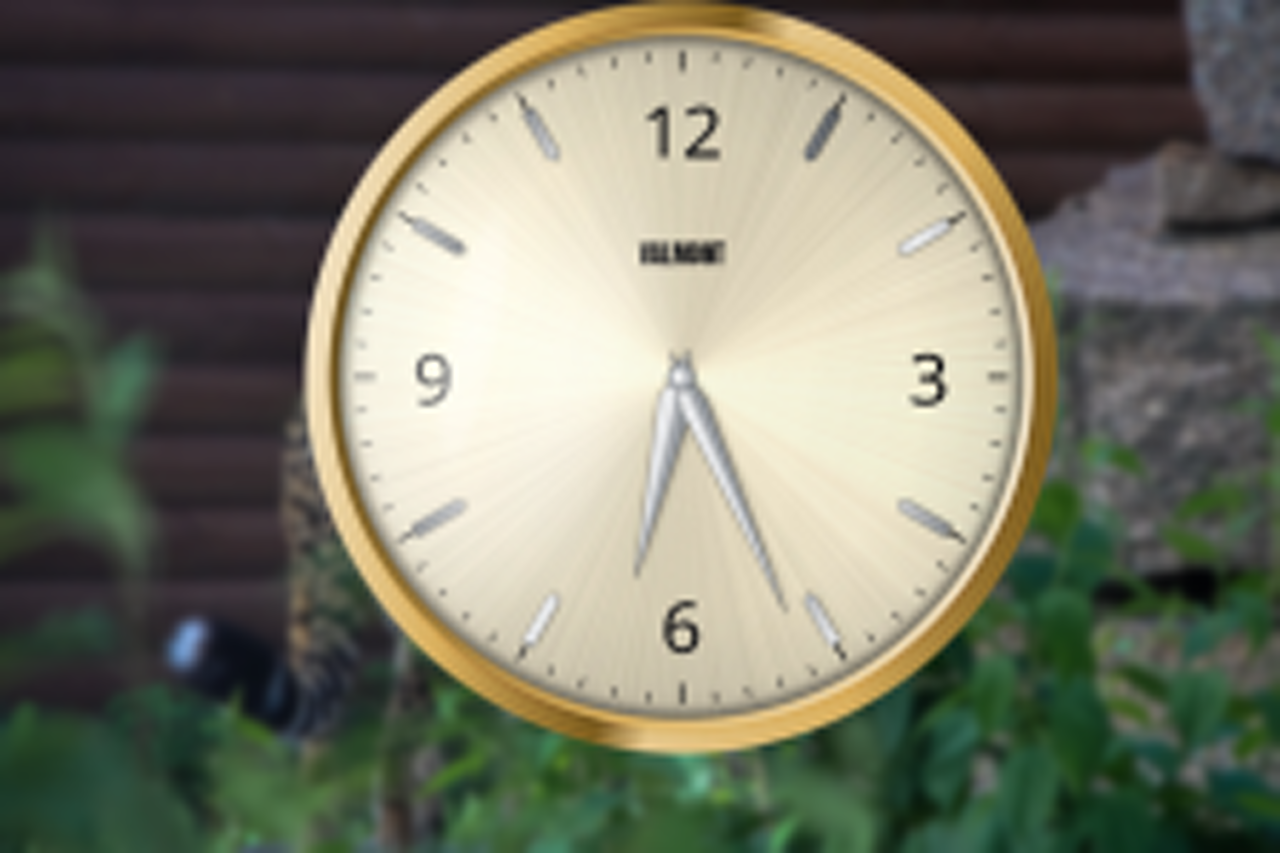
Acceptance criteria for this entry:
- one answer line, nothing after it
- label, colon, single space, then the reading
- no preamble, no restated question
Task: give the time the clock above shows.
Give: 6:26
